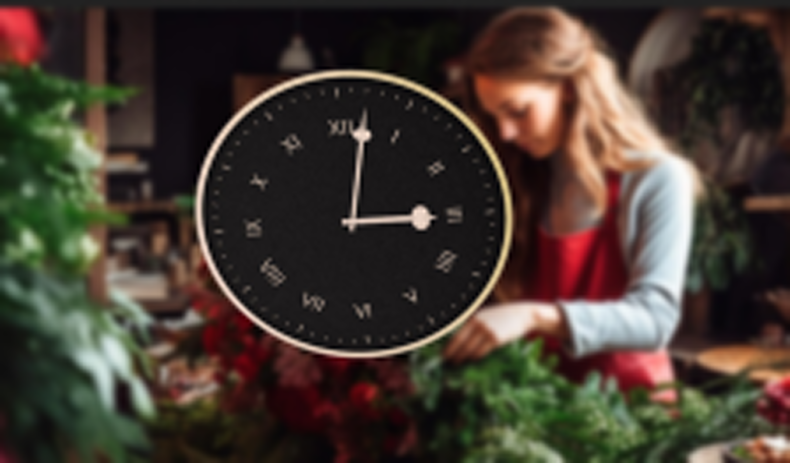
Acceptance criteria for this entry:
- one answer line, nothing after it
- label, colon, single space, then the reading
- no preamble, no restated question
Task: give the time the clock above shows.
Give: 3:02
